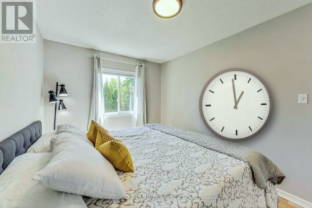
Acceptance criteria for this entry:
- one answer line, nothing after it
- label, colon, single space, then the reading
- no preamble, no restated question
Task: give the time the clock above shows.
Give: 12:59
